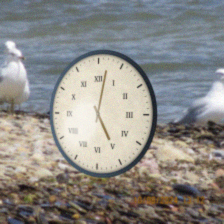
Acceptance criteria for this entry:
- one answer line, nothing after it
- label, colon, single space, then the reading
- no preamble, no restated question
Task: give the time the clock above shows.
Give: 5:02
